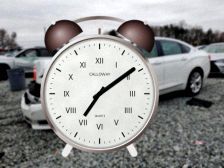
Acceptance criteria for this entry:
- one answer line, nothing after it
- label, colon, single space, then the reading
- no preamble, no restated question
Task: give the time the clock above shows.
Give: 7:09
